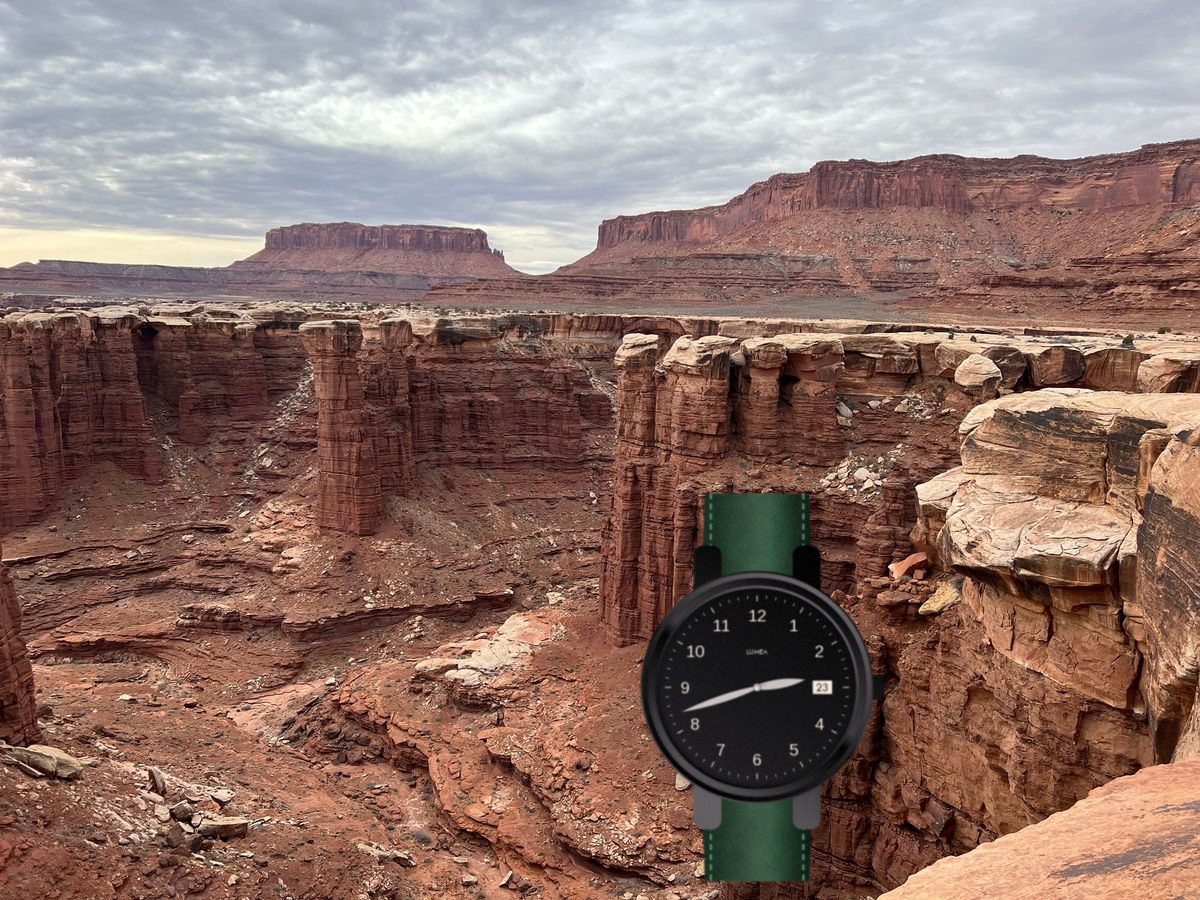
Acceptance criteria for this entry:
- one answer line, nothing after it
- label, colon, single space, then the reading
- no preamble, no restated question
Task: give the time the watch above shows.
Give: 2:42
